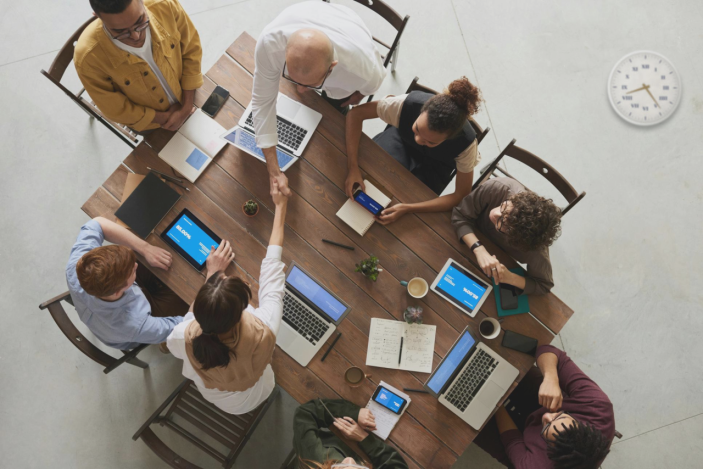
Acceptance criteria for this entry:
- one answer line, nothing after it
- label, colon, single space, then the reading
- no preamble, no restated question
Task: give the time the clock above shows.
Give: 8:24
